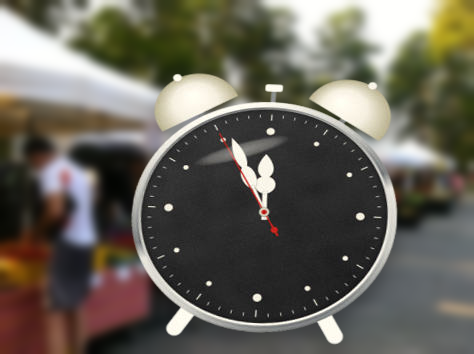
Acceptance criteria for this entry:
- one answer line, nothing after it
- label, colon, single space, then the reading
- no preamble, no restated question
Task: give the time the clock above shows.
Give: 11:55:55
